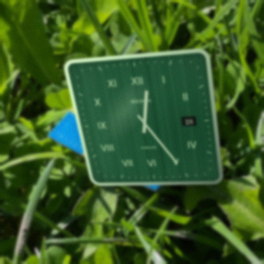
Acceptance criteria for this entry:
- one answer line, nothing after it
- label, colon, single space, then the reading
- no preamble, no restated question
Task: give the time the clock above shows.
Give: 12:25
